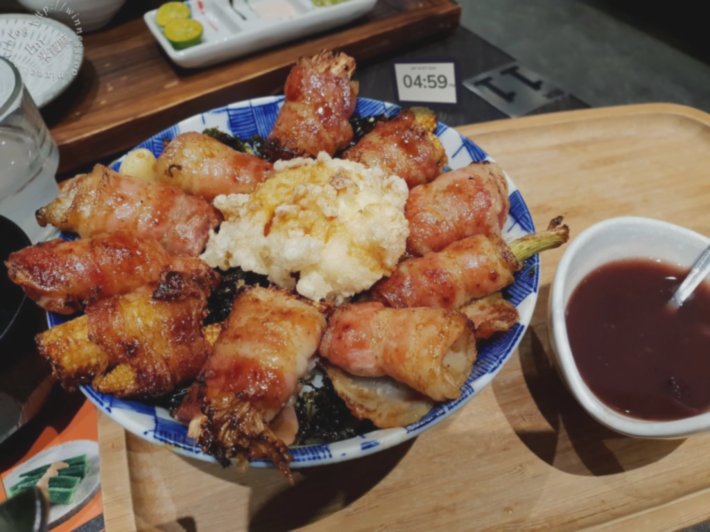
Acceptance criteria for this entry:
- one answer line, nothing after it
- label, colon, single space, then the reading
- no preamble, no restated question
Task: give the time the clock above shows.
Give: 4:59
